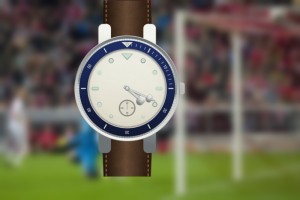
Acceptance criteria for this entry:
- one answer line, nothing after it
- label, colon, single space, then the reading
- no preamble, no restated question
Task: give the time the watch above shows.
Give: 4:19
